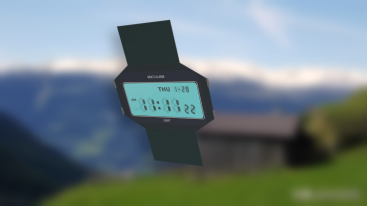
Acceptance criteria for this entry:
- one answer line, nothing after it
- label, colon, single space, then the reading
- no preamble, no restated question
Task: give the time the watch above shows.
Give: 11:11:22
